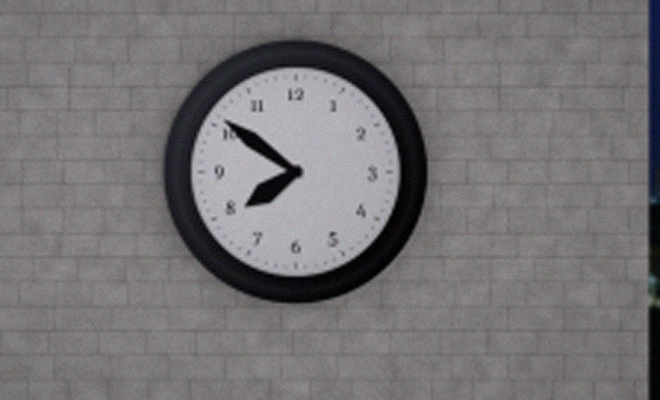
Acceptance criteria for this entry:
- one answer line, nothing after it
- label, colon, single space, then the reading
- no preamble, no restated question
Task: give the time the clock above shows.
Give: 7:51
